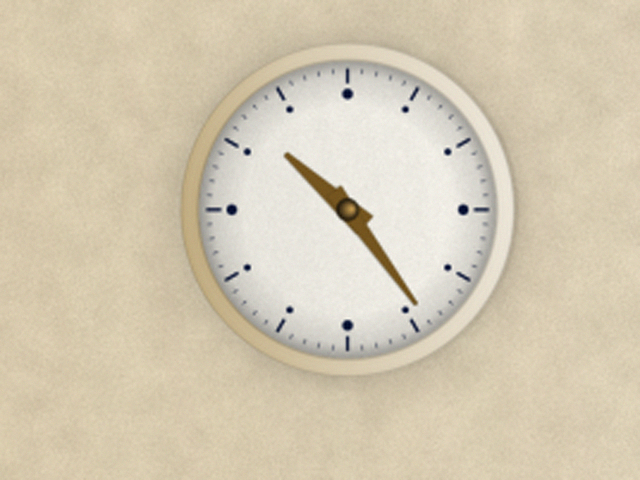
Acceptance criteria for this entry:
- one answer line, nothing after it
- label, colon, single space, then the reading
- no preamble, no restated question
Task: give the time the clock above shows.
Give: 10:24
